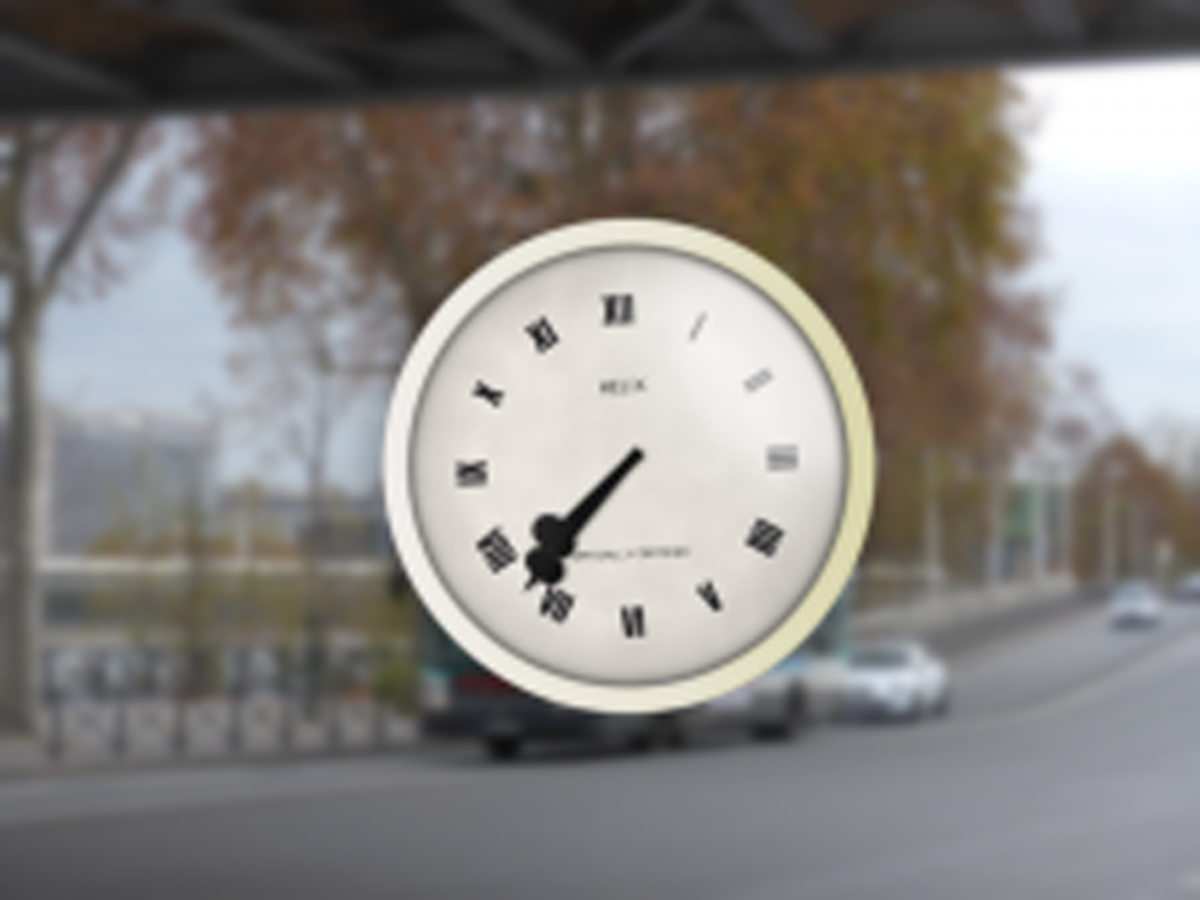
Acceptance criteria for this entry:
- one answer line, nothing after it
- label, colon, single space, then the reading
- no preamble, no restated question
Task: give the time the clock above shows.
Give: 7:37
